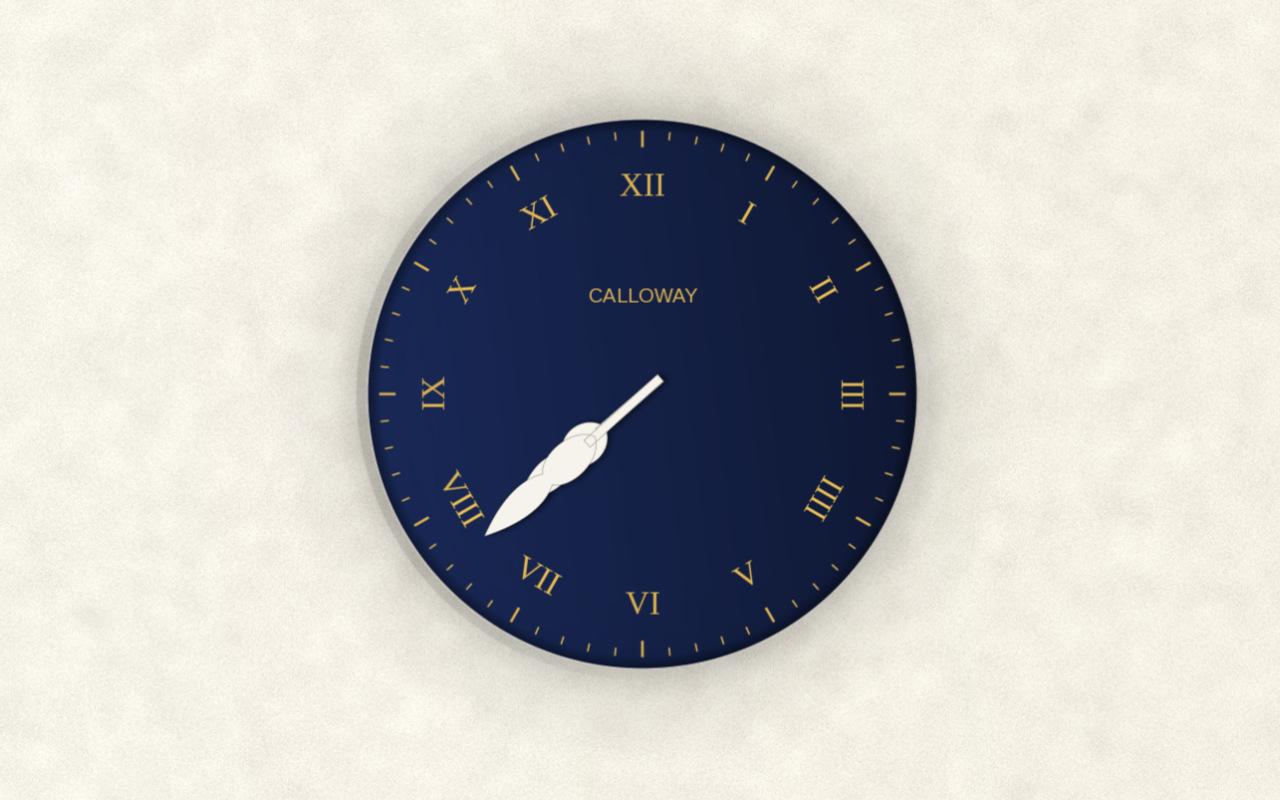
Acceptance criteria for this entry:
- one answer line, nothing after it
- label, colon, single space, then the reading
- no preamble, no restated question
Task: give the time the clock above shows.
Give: 7:38
